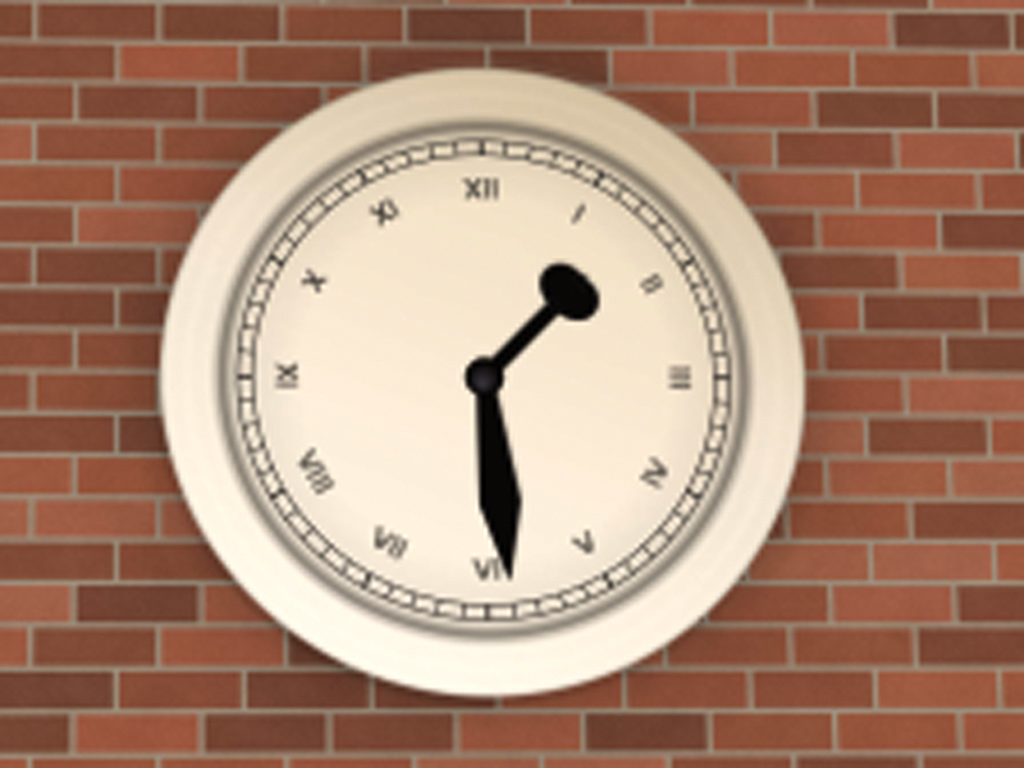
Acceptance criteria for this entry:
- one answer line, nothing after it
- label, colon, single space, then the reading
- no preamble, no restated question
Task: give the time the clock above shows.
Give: 1:29
